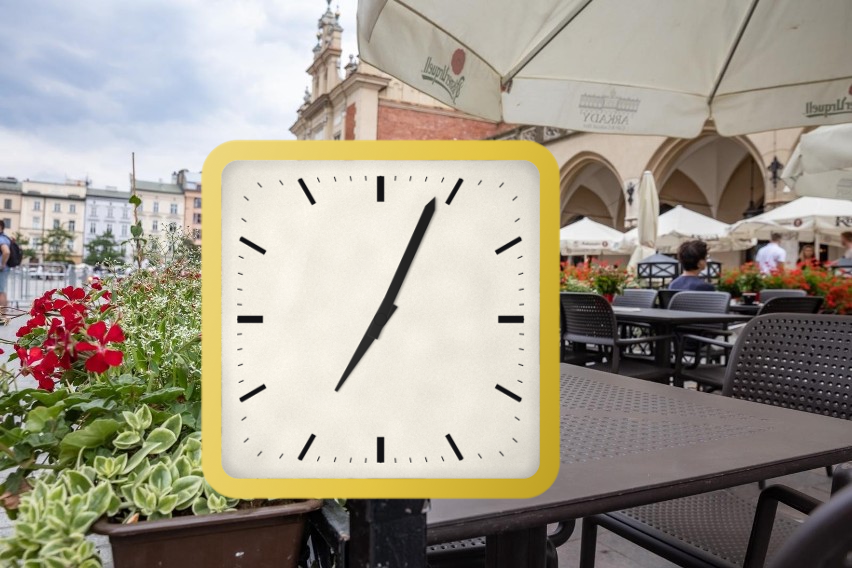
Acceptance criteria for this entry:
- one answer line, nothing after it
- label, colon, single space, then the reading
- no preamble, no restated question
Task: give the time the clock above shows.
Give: 7:04
